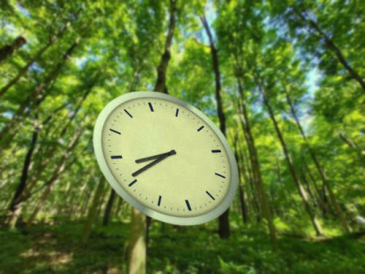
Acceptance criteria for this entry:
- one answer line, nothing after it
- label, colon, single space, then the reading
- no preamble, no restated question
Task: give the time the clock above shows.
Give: 8:41
